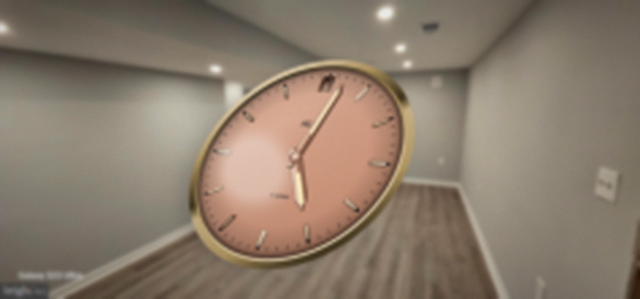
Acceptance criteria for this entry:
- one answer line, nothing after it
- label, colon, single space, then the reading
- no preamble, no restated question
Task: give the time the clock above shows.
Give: 5:02
